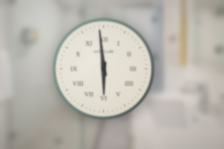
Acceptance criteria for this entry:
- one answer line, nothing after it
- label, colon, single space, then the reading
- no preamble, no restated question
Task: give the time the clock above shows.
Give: 5:59
